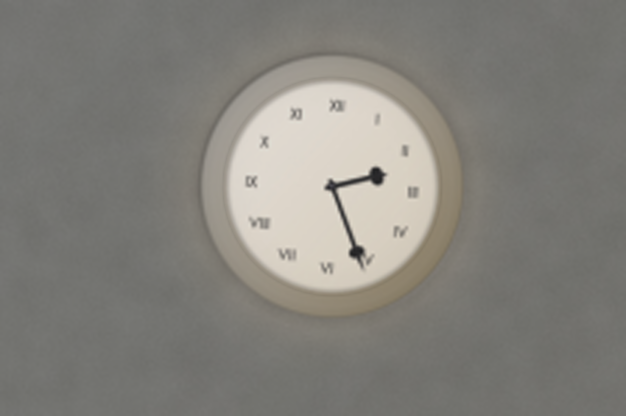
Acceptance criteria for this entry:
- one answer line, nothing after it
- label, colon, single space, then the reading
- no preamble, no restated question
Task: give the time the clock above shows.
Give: 2:26
